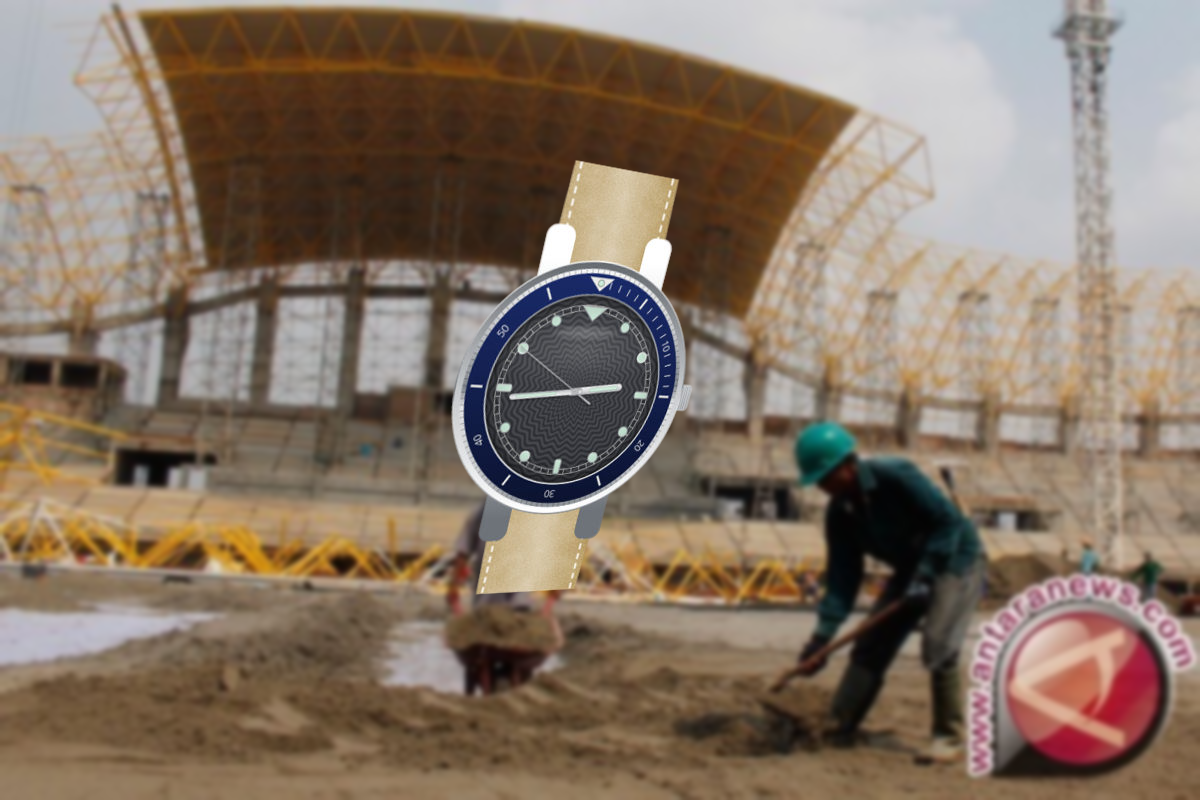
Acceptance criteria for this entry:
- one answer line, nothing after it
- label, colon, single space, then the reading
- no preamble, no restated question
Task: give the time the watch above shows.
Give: 2:43:50
